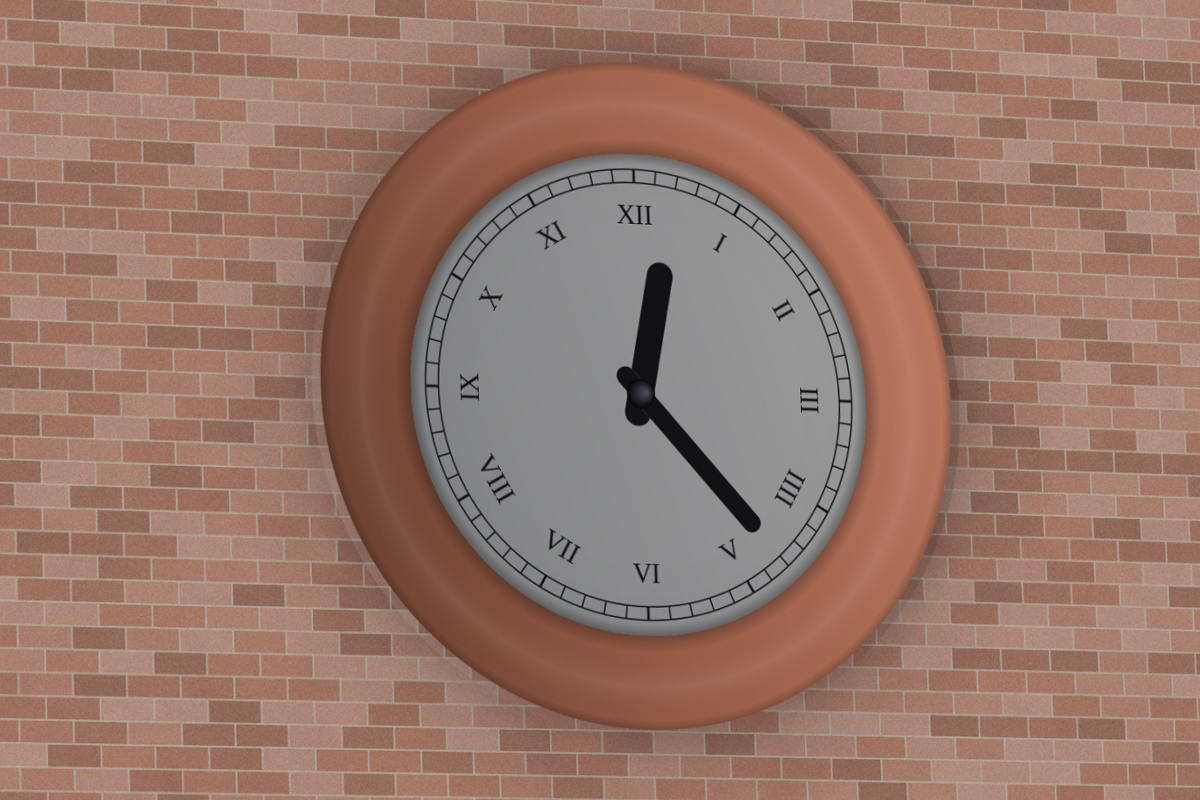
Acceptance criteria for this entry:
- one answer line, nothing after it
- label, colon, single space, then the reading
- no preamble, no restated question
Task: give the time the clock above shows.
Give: 12:23
